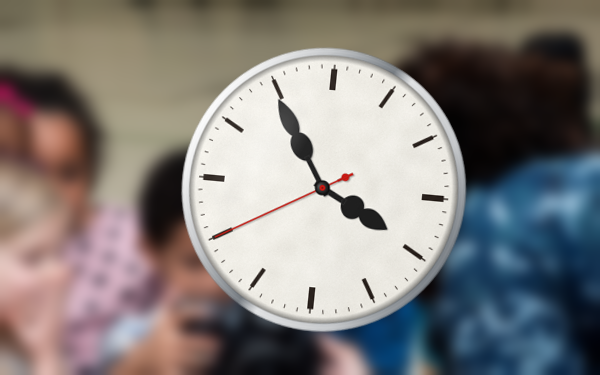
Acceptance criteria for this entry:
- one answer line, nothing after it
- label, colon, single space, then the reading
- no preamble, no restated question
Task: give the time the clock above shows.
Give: 3:54:40
